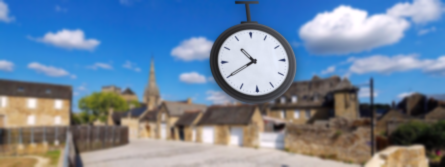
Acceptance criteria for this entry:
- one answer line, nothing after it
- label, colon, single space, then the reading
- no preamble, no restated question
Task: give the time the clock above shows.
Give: 10:40
